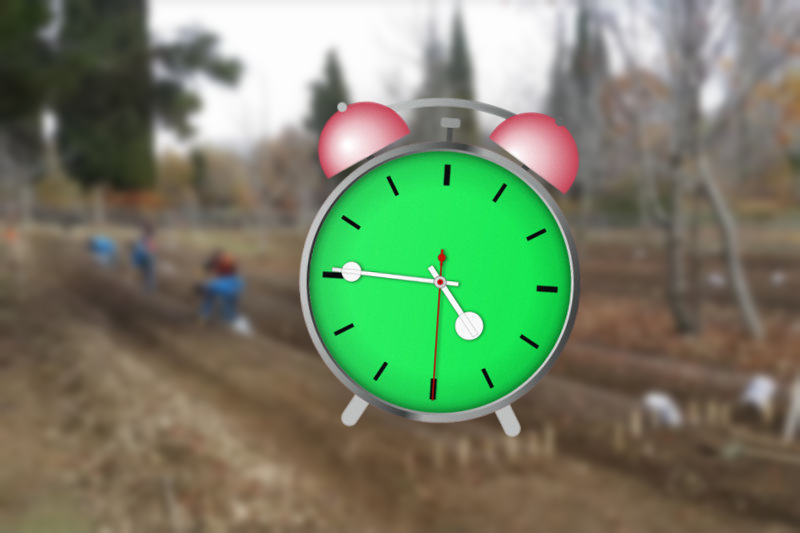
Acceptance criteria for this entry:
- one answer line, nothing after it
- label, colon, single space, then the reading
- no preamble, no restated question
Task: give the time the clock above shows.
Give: 4:45:30
